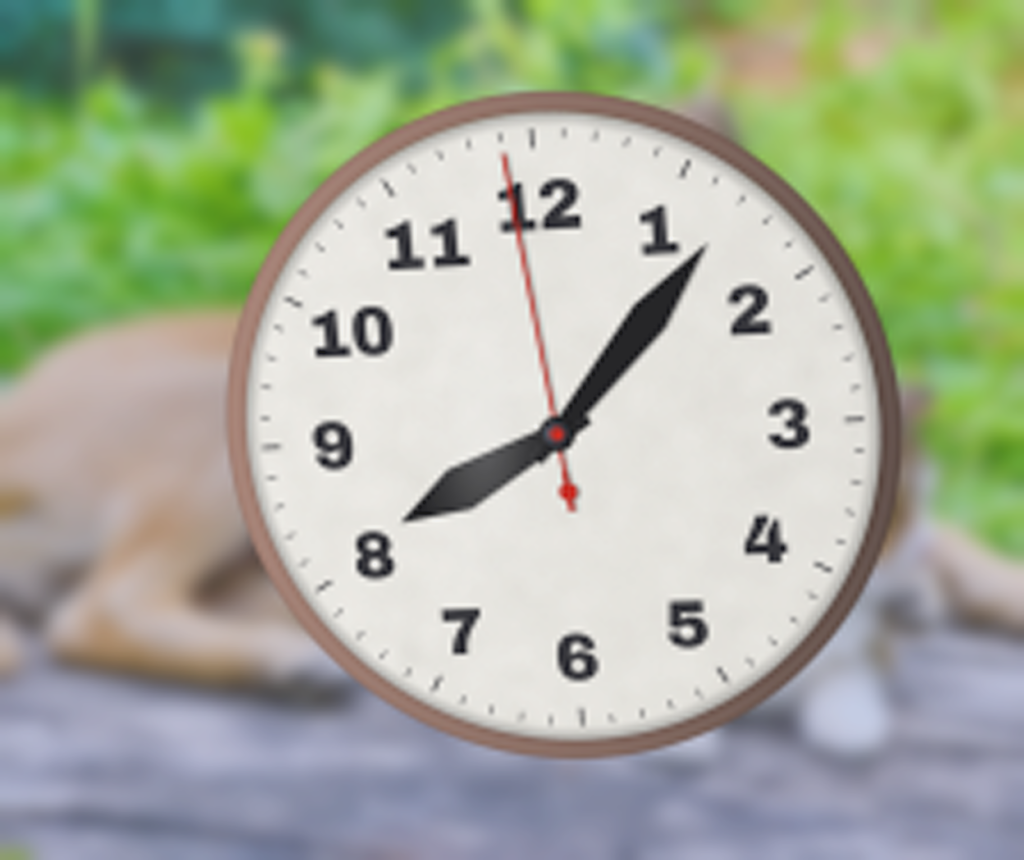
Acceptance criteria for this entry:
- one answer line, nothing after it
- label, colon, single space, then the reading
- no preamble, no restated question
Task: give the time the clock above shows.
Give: 8:06:59
